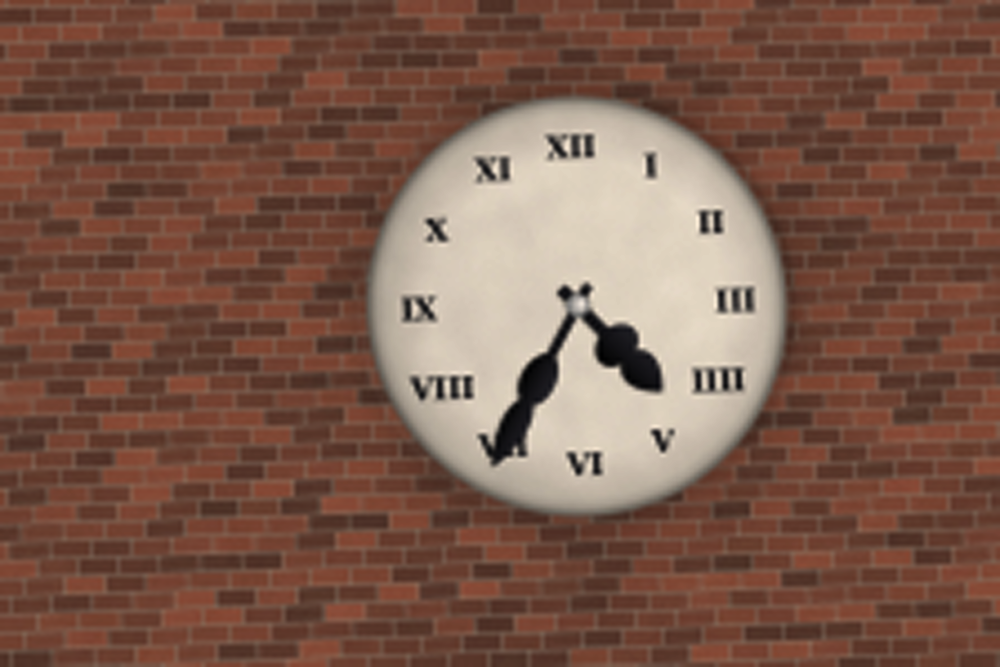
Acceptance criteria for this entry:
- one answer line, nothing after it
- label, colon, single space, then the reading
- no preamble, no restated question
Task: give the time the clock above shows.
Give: 4:35
